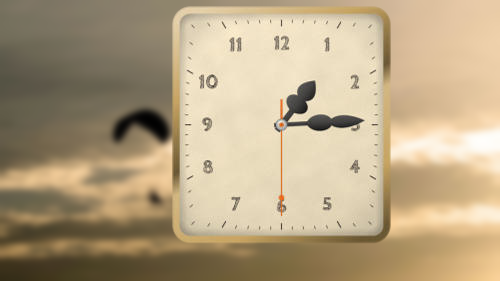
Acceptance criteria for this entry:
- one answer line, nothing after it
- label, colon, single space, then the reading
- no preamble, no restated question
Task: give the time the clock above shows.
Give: 1:14:30
